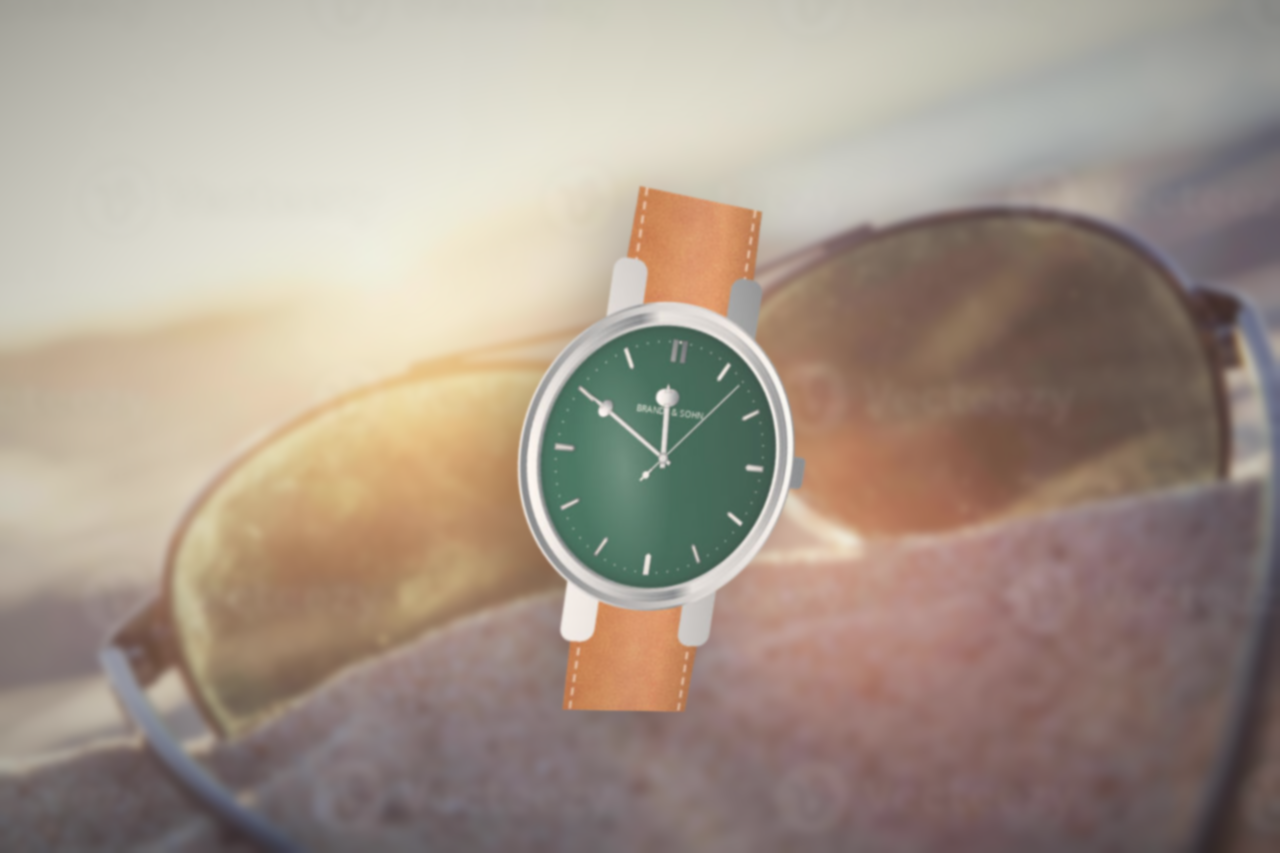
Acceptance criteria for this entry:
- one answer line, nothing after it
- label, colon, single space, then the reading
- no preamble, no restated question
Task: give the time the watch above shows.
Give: 11:50:07
